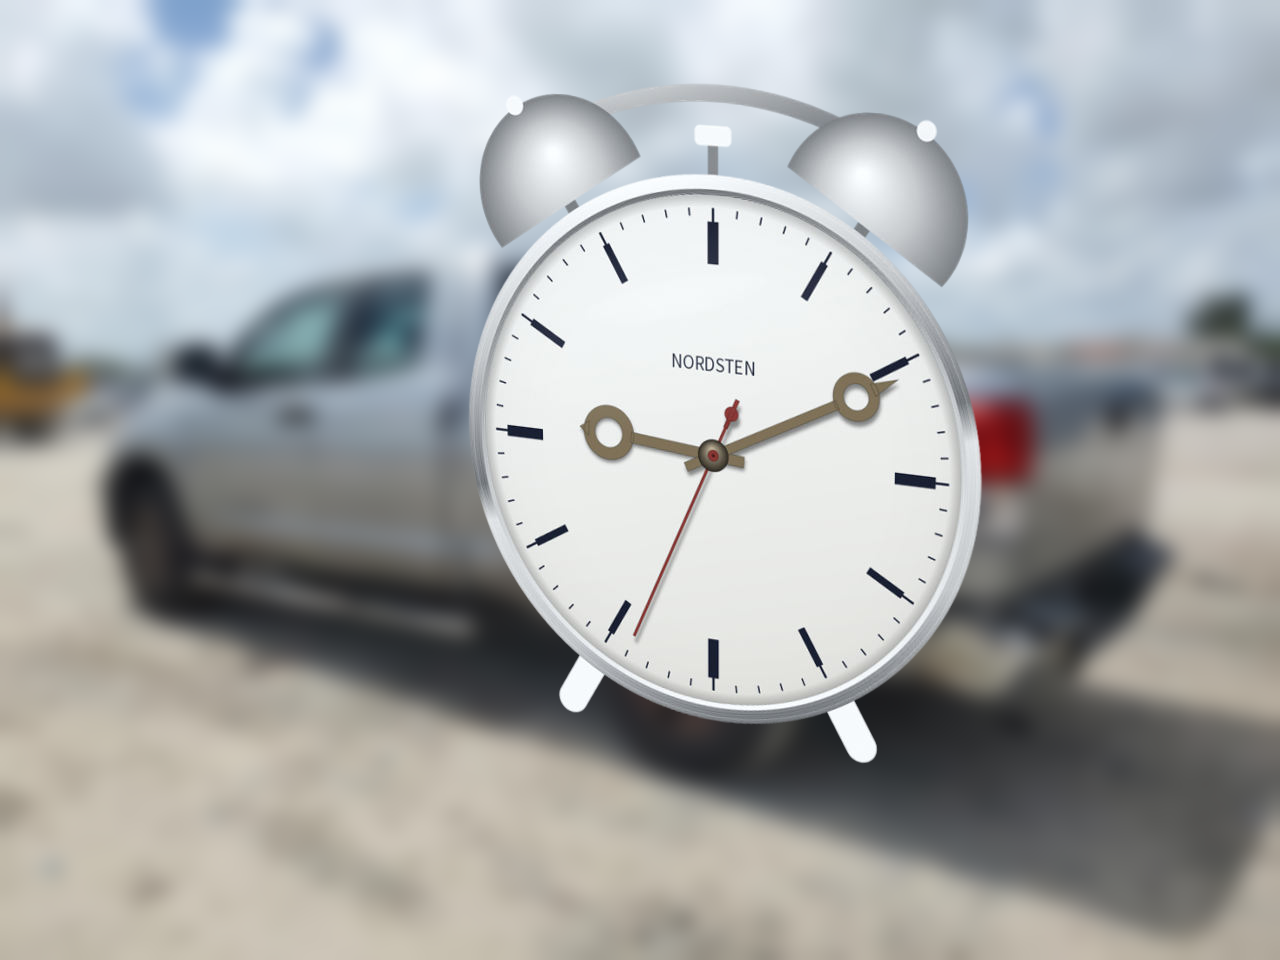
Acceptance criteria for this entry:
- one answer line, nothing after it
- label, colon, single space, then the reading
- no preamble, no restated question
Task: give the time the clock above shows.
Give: 9:10:34
